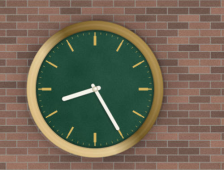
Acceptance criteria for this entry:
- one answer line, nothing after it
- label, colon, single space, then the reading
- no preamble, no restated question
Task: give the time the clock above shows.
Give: 8:25
